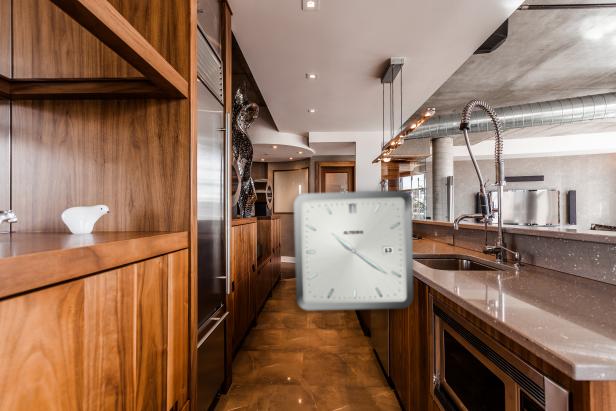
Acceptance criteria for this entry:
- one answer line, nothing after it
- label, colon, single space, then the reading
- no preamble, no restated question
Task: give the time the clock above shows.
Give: 10:21
